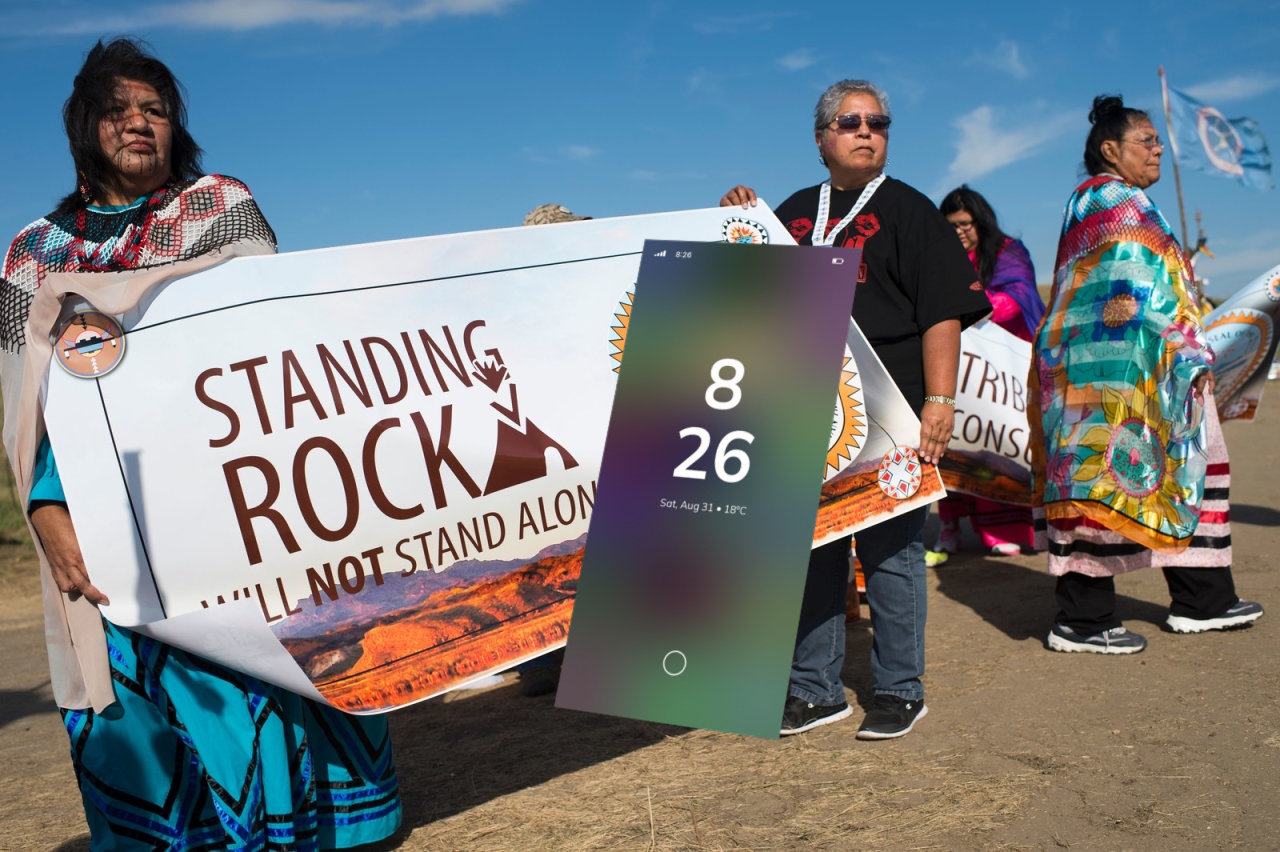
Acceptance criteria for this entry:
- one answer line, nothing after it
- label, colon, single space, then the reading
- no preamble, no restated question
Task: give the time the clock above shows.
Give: 8:26
